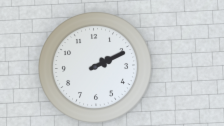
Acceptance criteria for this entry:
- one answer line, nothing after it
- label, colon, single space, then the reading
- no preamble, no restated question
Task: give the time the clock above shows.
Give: 2:11
